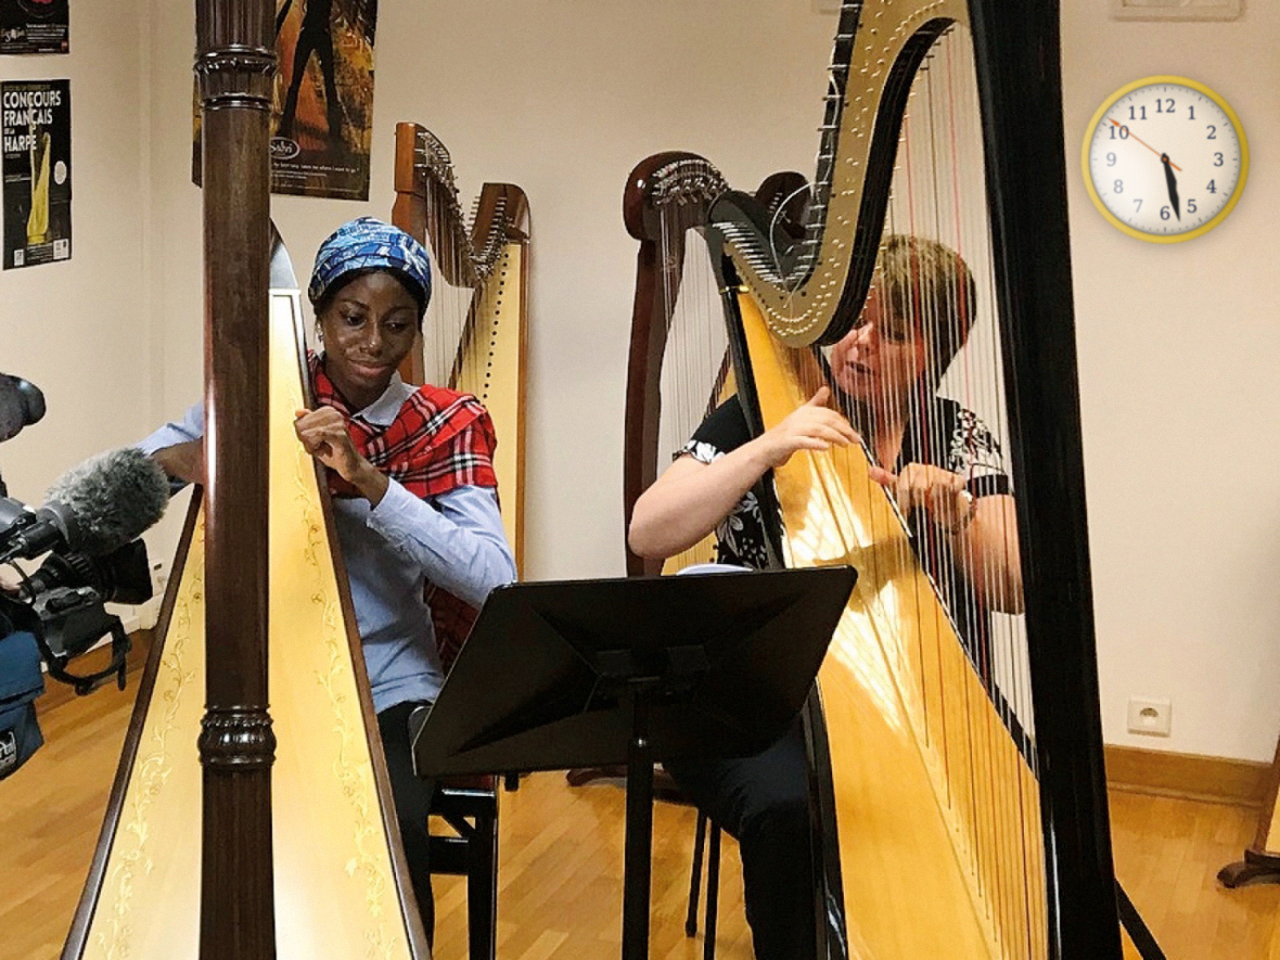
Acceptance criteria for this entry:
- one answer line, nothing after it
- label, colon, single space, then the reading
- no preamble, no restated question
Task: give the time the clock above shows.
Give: 5:27:51
